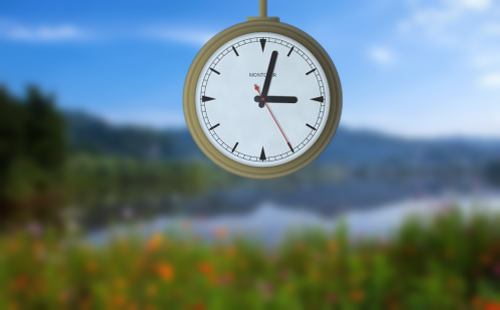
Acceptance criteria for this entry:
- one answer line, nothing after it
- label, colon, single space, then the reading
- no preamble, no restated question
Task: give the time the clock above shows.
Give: 3:02:25
